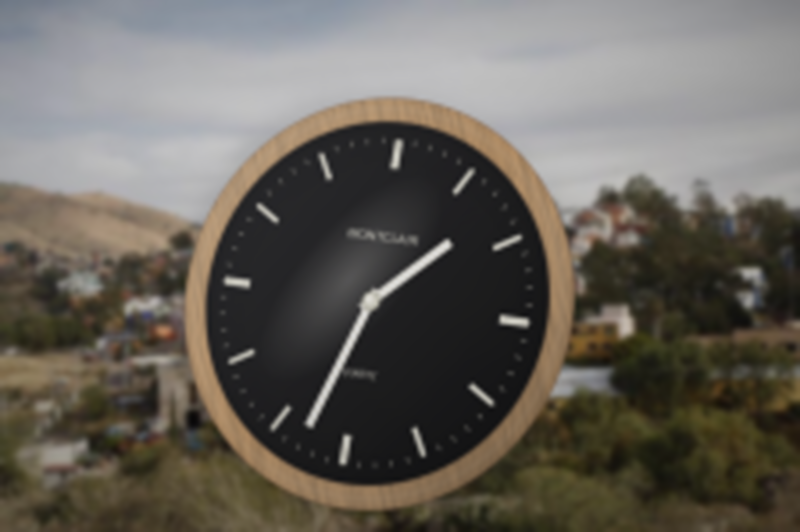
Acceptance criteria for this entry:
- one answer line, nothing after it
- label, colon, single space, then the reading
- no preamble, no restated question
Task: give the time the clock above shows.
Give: 1:33
